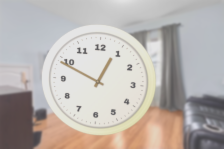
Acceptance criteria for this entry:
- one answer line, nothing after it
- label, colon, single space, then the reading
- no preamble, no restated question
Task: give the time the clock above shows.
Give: 12:49
